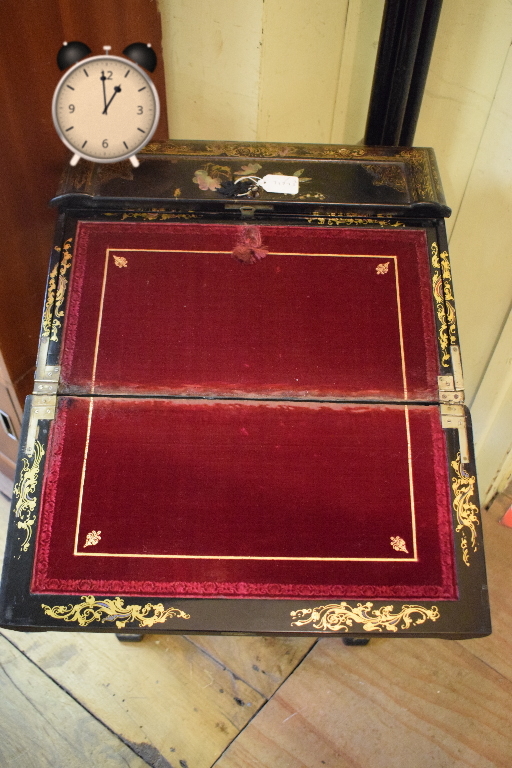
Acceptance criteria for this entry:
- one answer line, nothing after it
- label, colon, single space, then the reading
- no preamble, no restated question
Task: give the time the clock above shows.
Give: 12:59
